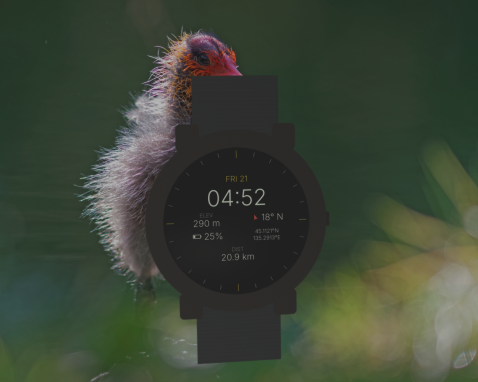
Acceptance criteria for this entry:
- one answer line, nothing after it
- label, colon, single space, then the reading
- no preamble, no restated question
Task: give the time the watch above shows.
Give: 4:52
